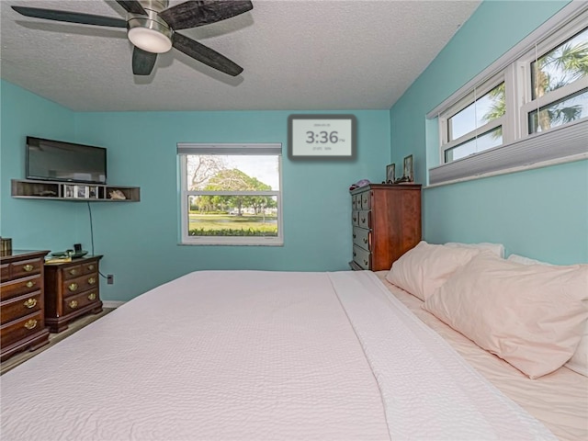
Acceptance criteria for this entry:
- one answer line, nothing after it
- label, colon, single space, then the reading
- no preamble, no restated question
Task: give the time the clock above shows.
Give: 3:36
